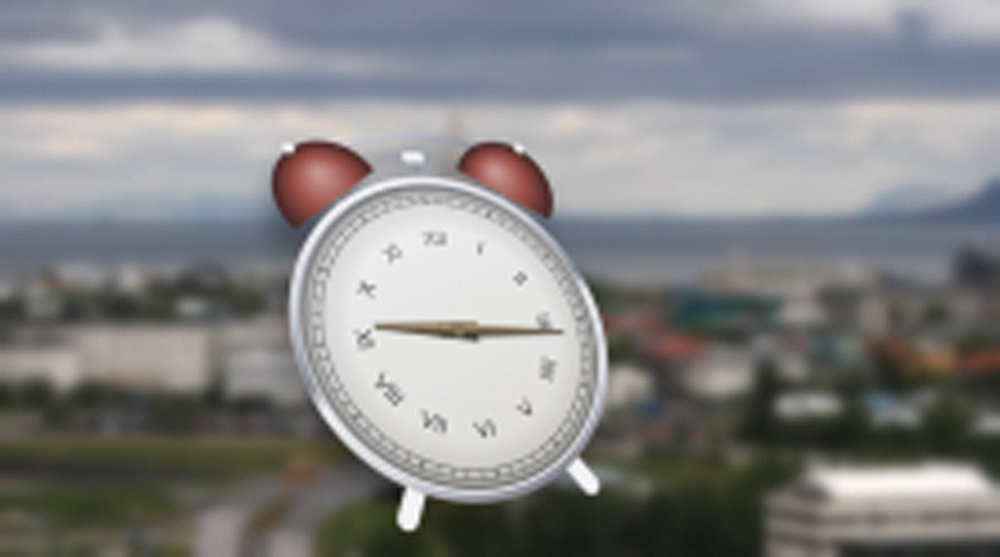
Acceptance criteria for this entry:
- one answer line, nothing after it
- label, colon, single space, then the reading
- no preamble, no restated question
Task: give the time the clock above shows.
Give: 9:16
